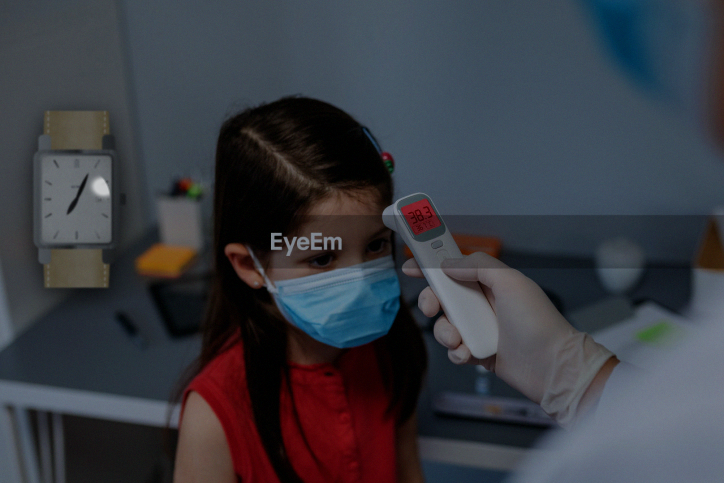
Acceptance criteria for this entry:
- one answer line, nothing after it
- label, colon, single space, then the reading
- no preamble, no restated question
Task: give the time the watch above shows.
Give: 7:04
